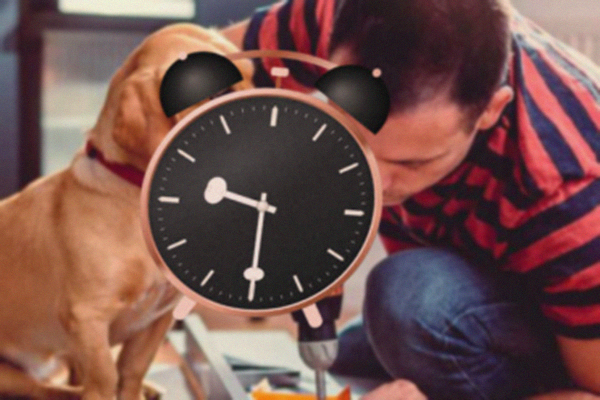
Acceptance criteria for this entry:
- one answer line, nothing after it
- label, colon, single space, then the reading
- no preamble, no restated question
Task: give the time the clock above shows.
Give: 9:30
